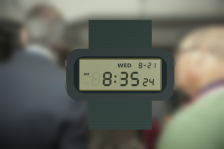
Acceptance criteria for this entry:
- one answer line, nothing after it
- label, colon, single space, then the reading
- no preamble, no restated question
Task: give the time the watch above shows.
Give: 8:35:24
